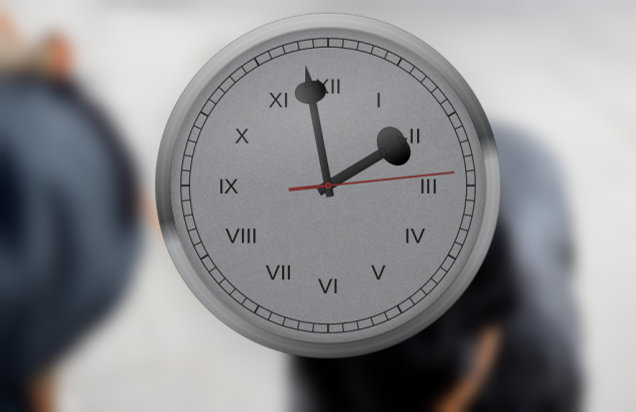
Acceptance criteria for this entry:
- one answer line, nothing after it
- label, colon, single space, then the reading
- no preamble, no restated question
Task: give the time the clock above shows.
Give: 1:58:14
